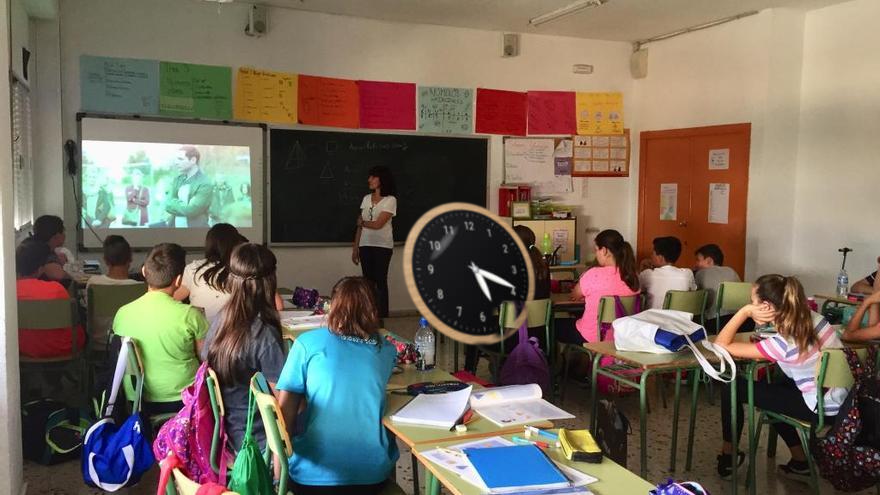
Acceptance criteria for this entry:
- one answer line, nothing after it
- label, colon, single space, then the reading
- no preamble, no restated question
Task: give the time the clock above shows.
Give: 5:19
